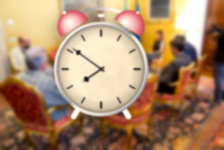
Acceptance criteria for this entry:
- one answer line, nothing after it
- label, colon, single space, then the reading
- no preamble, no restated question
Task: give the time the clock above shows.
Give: 7:51
